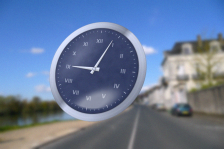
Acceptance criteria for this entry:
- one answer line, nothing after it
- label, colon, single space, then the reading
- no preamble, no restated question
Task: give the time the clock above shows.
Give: 9:04
